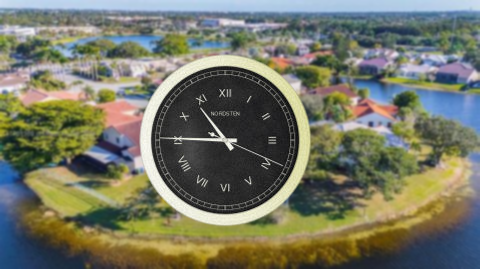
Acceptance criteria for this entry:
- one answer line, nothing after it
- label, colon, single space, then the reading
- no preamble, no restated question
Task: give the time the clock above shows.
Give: 10:45:19
